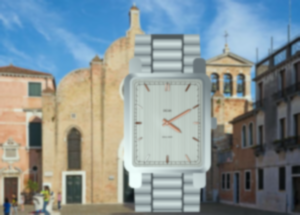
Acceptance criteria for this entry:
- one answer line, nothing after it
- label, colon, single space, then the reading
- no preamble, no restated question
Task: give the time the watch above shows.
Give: 4:10
